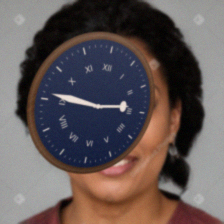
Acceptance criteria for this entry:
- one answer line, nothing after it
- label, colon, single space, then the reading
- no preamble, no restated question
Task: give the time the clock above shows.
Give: 2:46
